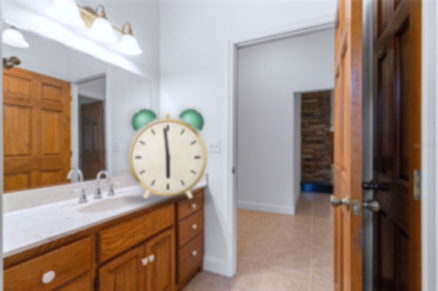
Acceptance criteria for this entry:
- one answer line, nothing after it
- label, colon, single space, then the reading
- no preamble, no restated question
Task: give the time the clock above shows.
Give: 5:59
